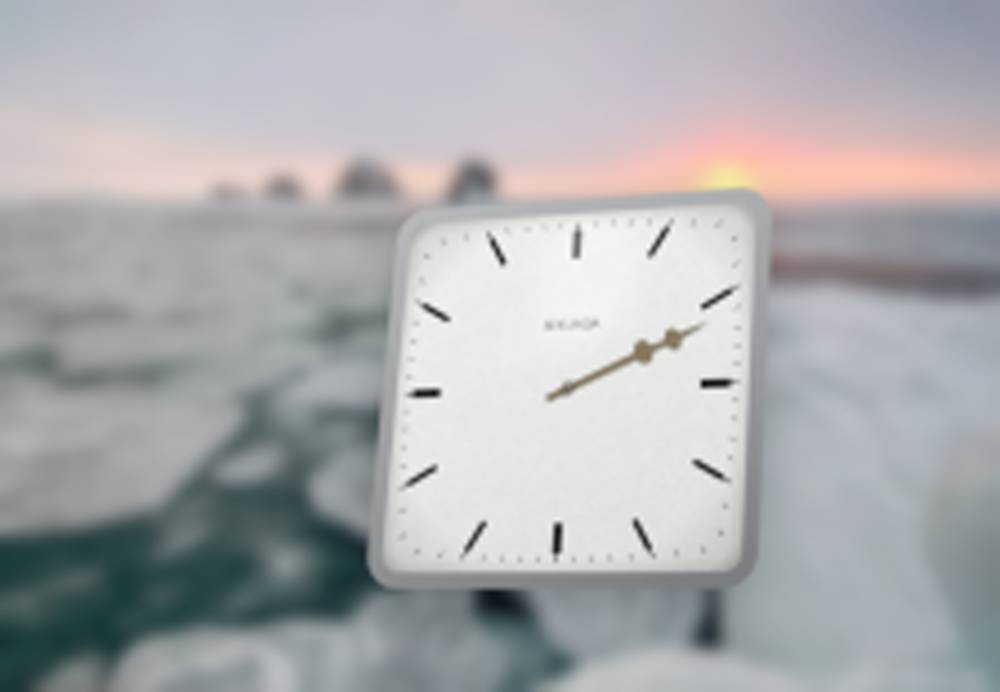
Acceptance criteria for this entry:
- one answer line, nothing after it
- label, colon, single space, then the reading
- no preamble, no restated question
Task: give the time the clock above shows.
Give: 2:11
